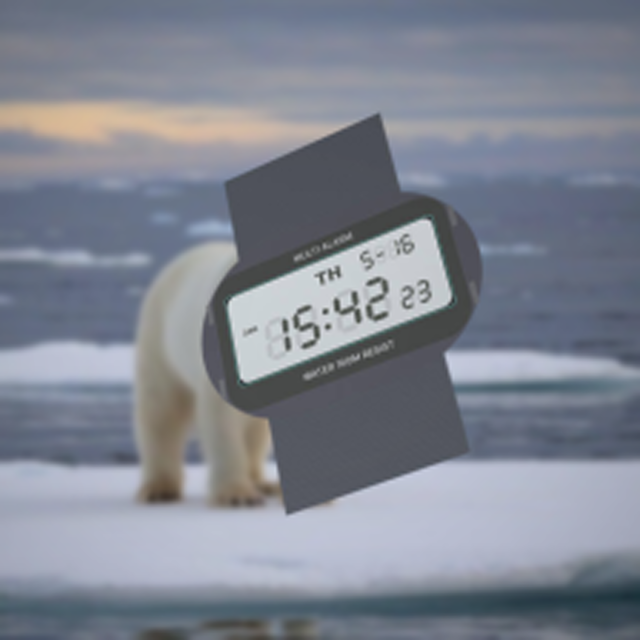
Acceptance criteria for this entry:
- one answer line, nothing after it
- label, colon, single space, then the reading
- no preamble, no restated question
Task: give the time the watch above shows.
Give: 15:42:23
